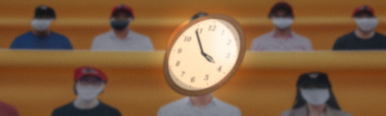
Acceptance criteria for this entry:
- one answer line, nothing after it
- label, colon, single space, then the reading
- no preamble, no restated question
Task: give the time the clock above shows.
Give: 3:54
